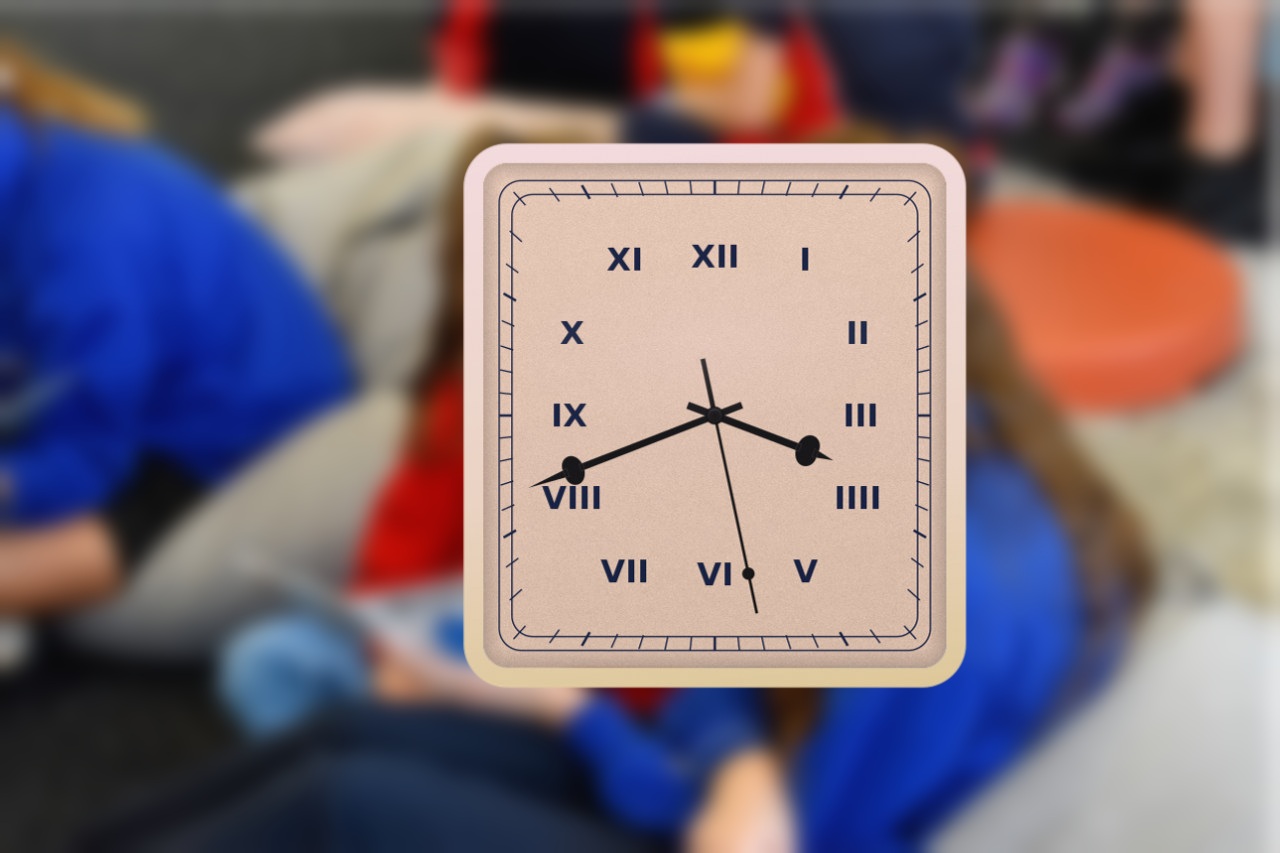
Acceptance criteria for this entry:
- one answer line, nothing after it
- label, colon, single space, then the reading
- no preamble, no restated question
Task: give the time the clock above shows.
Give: 3:41:28
